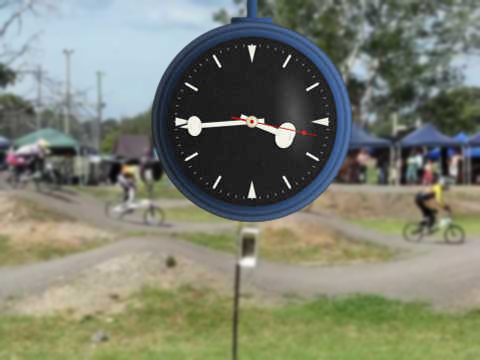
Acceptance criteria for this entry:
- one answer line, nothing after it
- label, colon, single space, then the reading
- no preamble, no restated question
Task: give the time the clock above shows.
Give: 3:44:17
